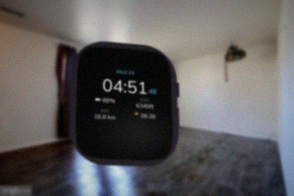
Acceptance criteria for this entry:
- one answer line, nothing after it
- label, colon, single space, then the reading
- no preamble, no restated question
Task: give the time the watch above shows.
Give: 4:51
